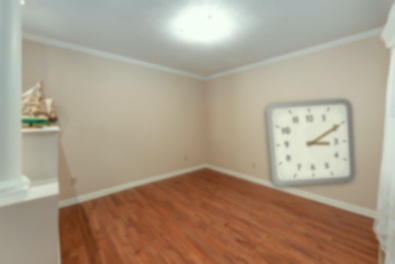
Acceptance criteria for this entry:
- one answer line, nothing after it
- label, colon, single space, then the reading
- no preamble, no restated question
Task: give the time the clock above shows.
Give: 3:10
